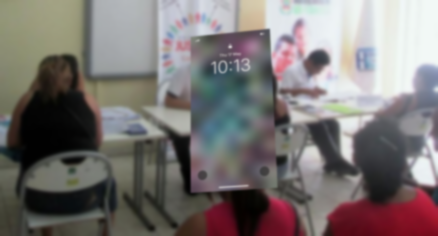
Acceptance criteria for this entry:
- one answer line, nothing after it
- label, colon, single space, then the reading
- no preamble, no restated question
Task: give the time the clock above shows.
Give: 10:13
